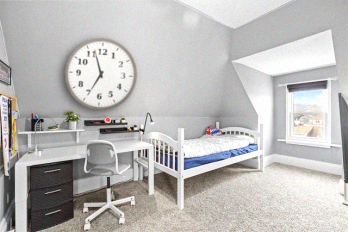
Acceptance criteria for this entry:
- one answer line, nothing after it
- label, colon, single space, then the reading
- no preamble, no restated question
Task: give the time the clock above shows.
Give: 6:57
